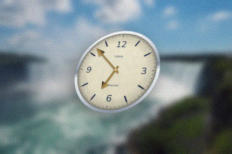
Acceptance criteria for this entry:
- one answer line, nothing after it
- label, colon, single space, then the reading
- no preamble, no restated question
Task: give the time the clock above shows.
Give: 6:52
